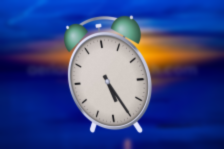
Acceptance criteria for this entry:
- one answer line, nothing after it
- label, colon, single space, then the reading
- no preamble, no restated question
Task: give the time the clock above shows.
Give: 5:25
